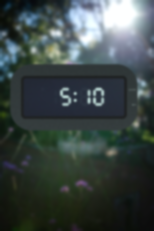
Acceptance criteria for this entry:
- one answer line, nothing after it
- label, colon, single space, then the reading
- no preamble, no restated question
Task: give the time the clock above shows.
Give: 5:10
